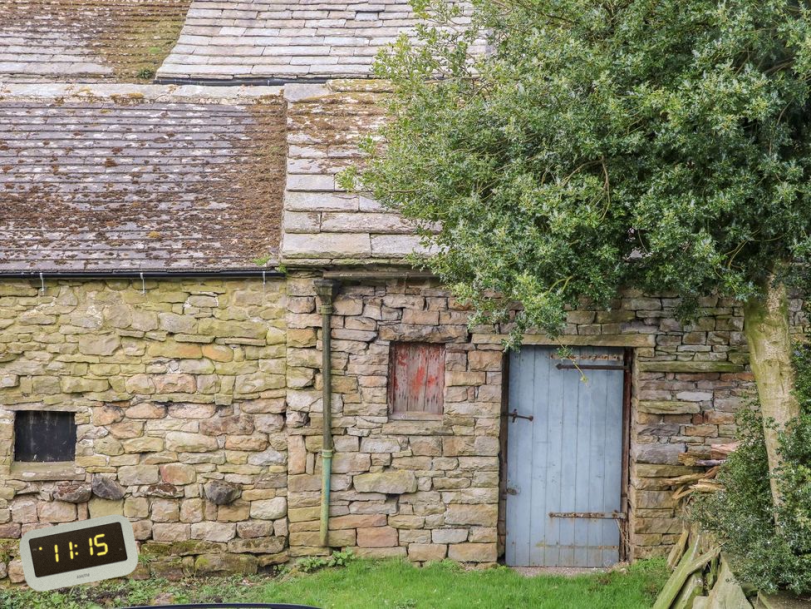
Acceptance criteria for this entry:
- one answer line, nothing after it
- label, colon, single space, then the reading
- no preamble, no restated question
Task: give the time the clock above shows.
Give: 11:15
